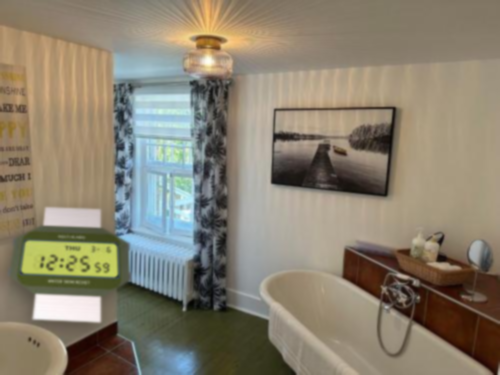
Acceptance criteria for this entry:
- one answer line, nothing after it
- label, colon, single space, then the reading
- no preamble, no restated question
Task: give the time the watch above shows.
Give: 12:25
